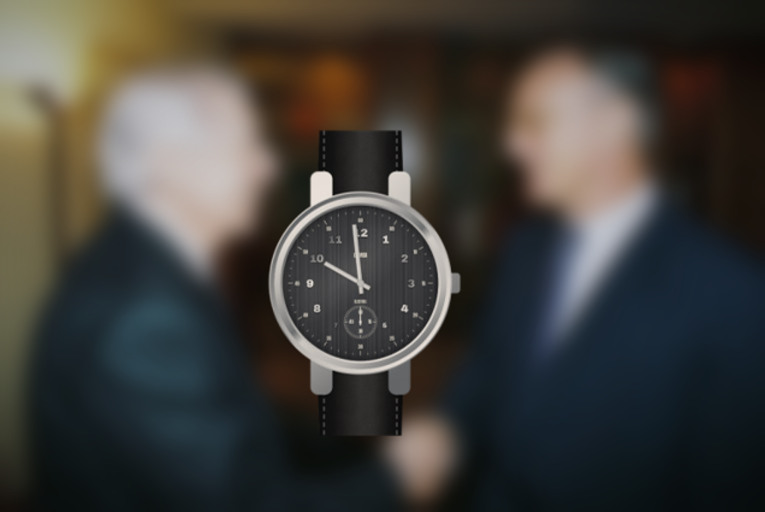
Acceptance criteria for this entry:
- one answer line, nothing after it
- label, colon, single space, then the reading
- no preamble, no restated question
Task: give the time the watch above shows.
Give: 9:59
